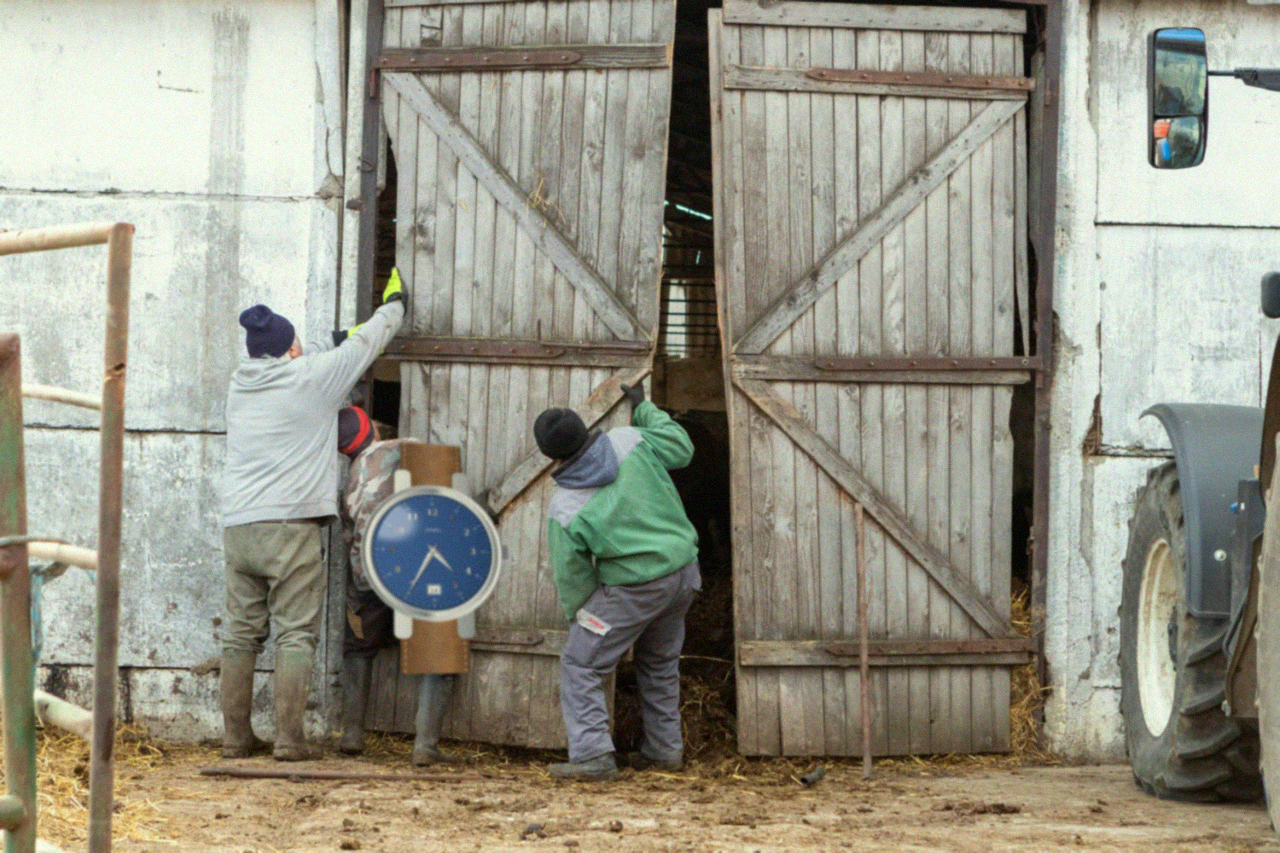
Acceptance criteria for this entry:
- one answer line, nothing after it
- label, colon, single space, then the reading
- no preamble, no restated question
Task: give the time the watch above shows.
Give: 4:35
